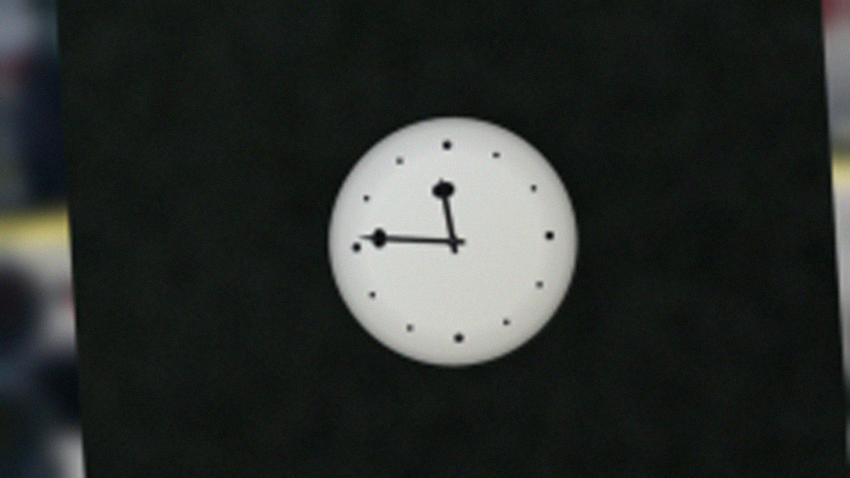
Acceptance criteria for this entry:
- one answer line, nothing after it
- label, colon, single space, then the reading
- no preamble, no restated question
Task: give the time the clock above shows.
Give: 11:46
